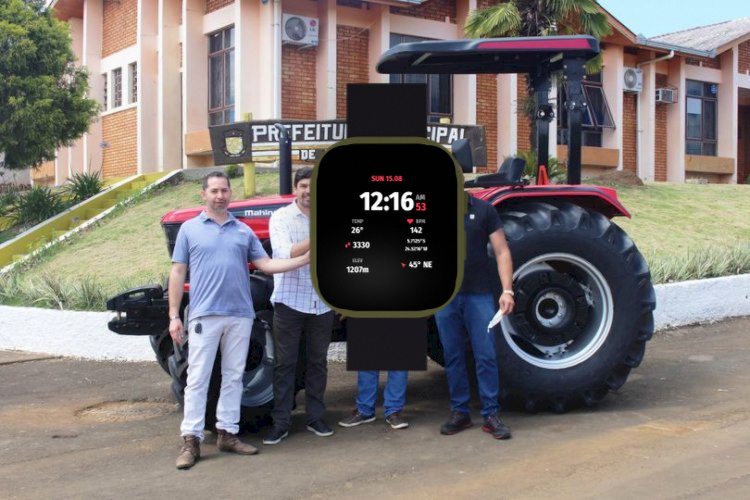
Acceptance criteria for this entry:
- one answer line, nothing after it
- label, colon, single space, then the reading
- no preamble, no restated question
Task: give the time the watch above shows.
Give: 12:16:53
